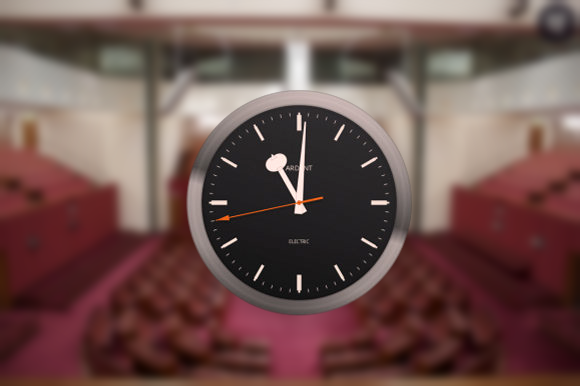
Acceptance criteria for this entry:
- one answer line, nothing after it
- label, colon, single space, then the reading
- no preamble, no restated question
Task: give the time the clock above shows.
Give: 11:00:43
